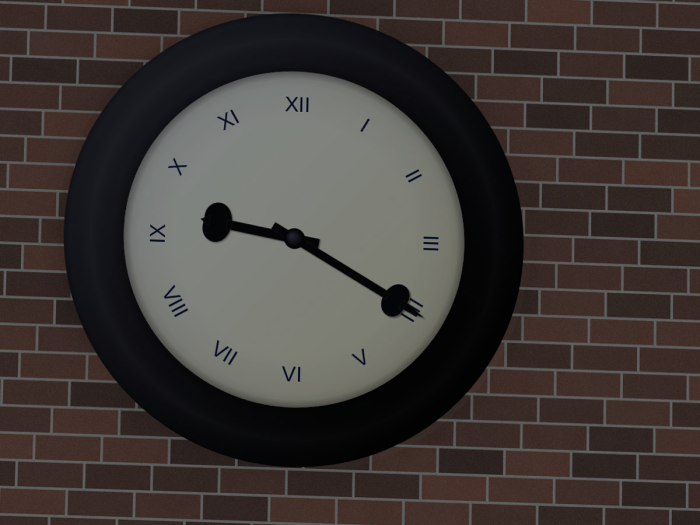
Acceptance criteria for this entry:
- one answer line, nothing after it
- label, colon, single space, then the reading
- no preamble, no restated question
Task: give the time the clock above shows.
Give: 9:20
